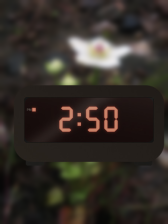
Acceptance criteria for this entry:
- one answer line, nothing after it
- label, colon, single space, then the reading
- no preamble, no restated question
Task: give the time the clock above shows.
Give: 2:50
